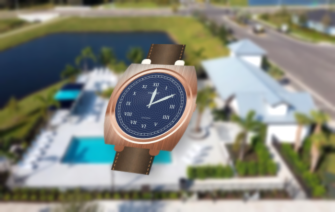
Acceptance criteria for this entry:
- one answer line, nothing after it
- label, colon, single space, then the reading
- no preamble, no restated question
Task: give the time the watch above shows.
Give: 12:10
